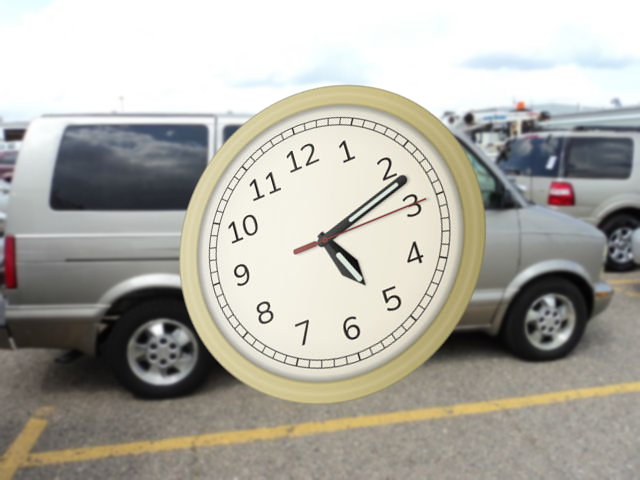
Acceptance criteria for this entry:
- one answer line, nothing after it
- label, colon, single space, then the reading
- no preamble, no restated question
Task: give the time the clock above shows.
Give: 5:12:15
